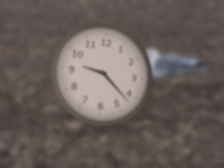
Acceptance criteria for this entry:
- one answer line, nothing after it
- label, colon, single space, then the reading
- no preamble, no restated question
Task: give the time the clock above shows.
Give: 9:22
